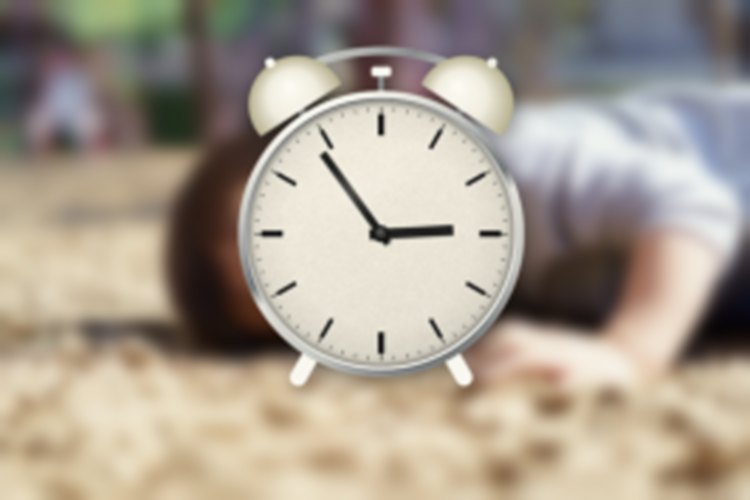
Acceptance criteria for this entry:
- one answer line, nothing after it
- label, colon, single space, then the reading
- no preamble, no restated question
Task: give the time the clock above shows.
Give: 2:54
